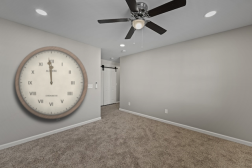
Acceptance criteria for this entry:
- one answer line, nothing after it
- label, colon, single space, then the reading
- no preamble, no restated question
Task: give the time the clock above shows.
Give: 11:59
